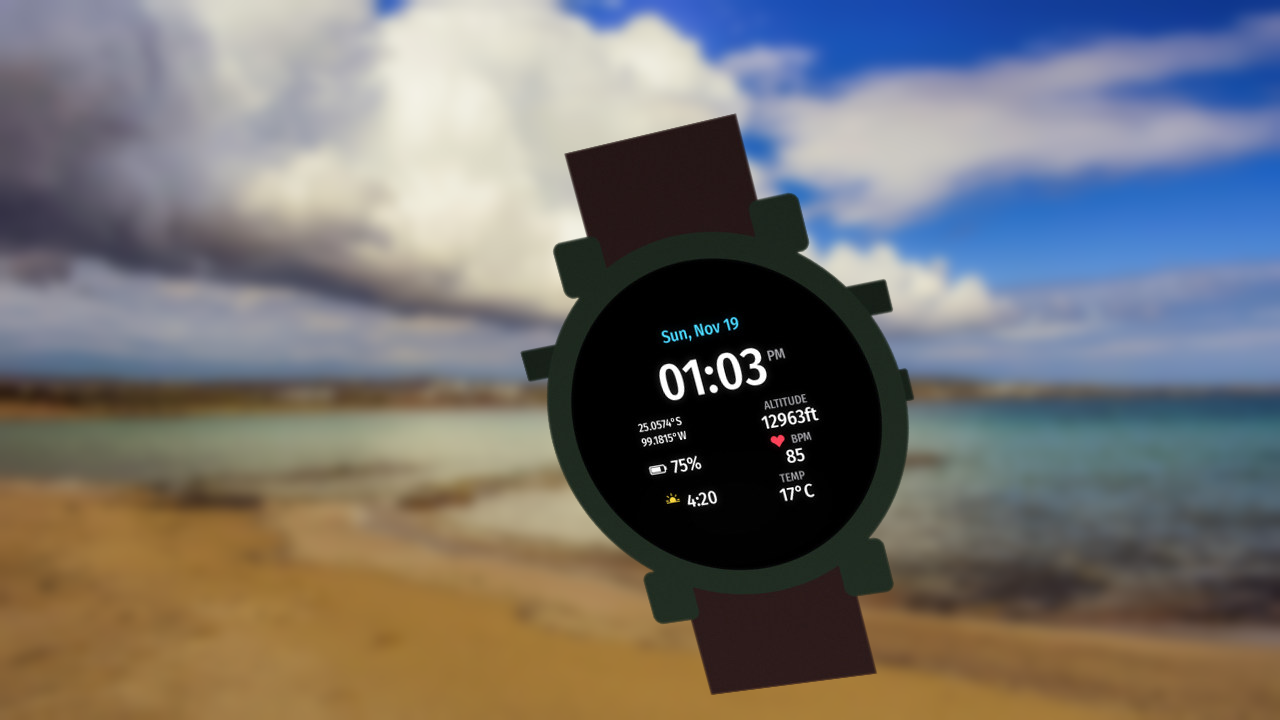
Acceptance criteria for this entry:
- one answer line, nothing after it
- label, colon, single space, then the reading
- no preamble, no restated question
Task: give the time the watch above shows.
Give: 1:03
